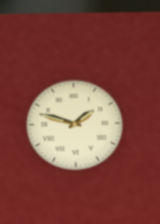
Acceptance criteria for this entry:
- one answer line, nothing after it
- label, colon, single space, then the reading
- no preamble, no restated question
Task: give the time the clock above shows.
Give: 1:48
